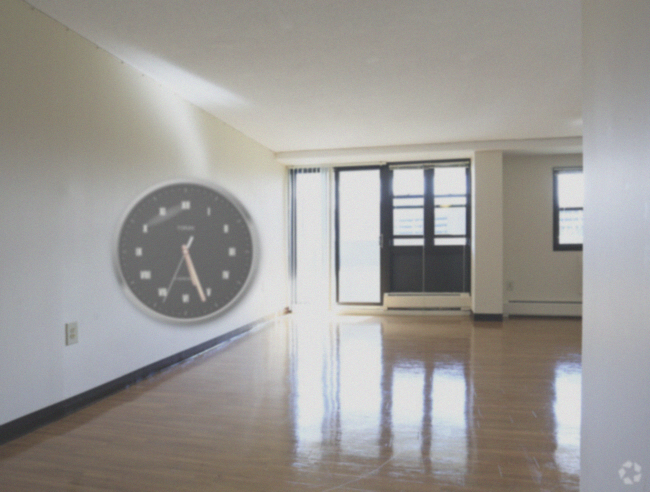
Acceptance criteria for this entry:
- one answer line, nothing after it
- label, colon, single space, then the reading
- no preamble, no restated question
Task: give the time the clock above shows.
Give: 5:26:34
